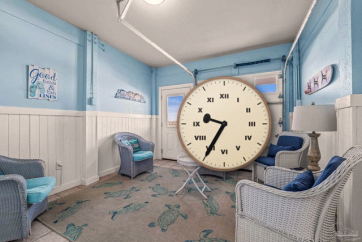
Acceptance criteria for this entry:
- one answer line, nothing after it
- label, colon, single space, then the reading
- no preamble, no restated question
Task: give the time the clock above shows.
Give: 9:35
